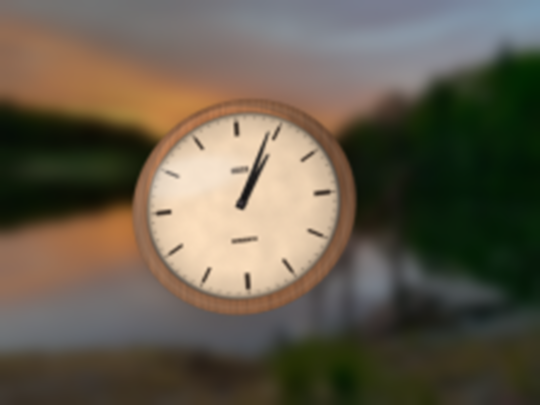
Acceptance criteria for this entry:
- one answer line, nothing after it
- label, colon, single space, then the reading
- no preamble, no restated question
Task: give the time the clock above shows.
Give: 1:04
